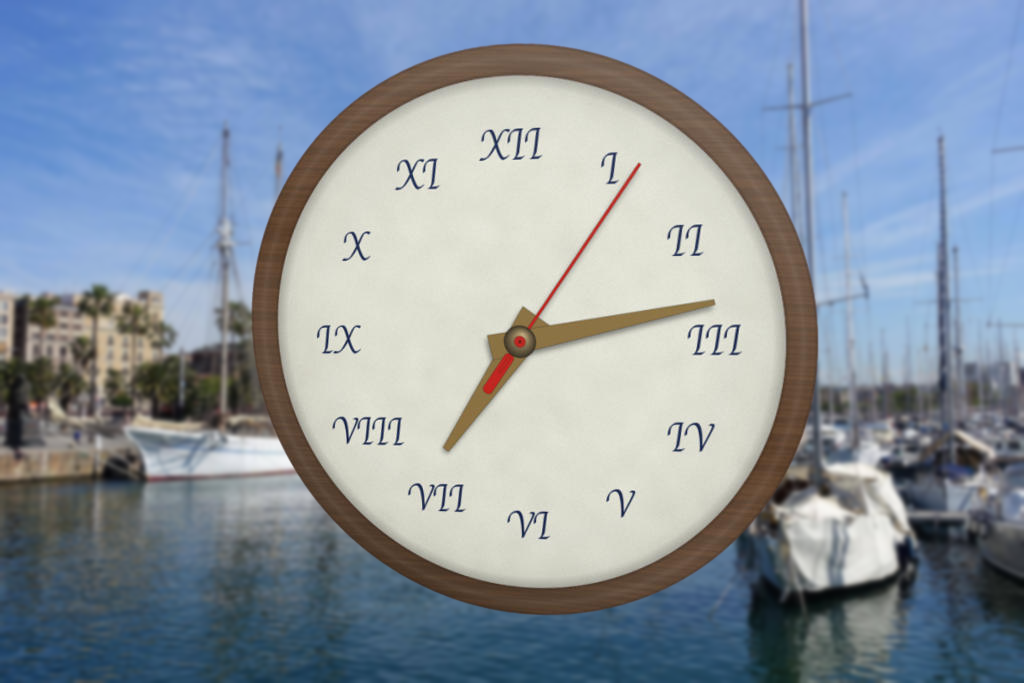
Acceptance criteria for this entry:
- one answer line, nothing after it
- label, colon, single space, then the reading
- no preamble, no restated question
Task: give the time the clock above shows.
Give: 7:13:06
